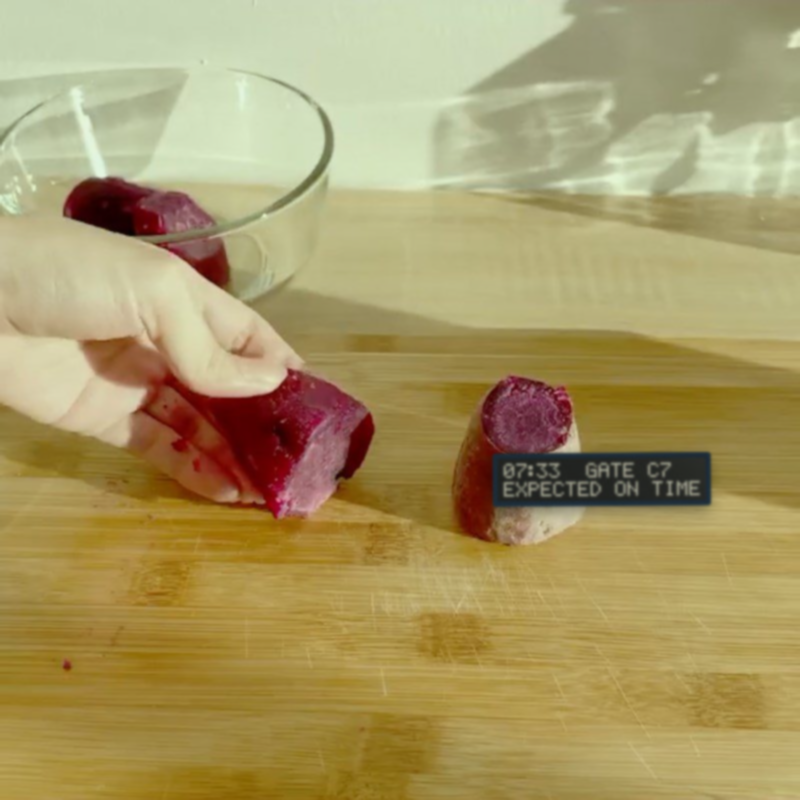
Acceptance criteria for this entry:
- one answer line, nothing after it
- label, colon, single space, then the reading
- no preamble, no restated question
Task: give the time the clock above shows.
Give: 7:33
